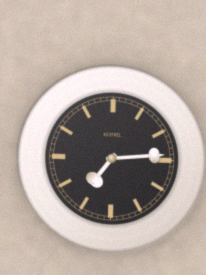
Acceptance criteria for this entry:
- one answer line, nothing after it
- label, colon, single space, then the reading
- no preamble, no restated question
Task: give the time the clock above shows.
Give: 7:14
